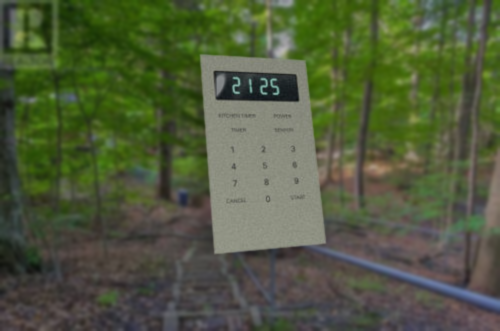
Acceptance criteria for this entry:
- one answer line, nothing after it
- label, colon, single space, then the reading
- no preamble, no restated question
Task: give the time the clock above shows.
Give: 21:25
